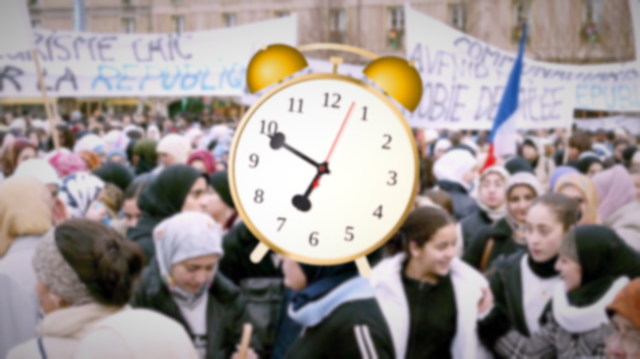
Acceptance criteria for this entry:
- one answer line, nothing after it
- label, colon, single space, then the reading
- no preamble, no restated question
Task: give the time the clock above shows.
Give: 6:49:03
